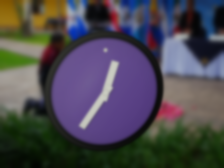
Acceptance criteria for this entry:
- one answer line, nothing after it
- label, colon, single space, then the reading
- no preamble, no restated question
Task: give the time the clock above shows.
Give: 12:36
